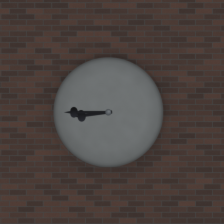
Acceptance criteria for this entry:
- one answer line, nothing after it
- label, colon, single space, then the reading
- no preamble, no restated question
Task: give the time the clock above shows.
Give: 8:45
